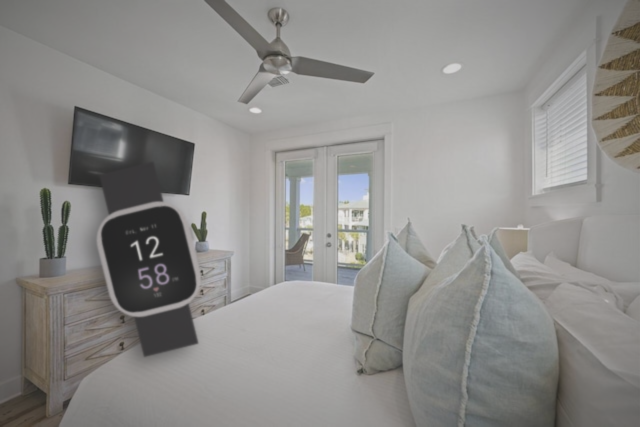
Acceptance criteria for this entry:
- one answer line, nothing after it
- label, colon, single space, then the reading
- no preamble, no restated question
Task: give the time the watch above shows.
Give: 12:58
